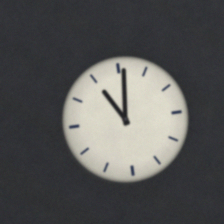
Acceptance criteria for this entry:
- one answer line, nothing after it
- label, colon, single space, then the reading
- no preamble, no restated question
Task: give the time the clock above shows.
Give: 11:01
